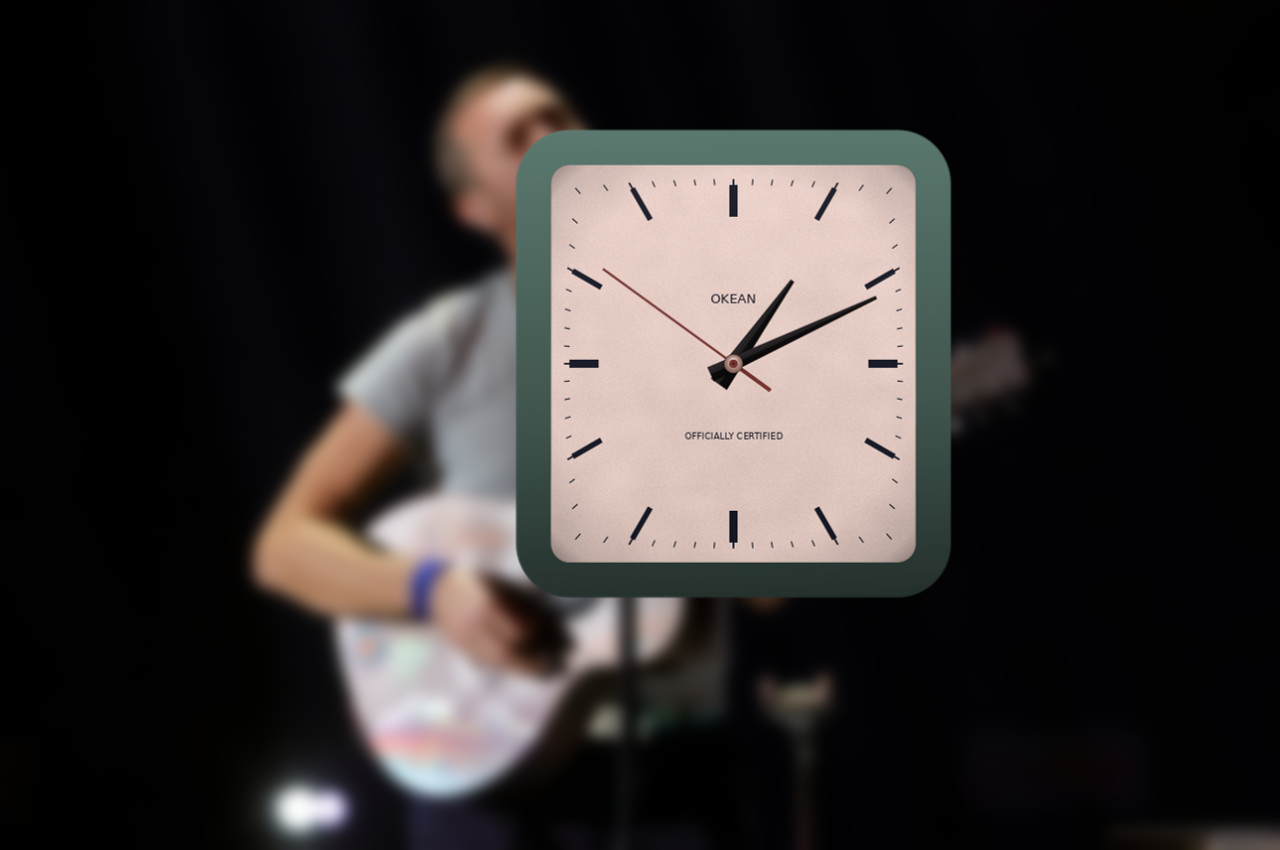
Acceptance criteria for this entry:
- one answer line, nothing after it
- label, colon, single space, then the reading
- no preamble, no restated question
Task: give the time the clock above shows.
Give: 1:10:51
